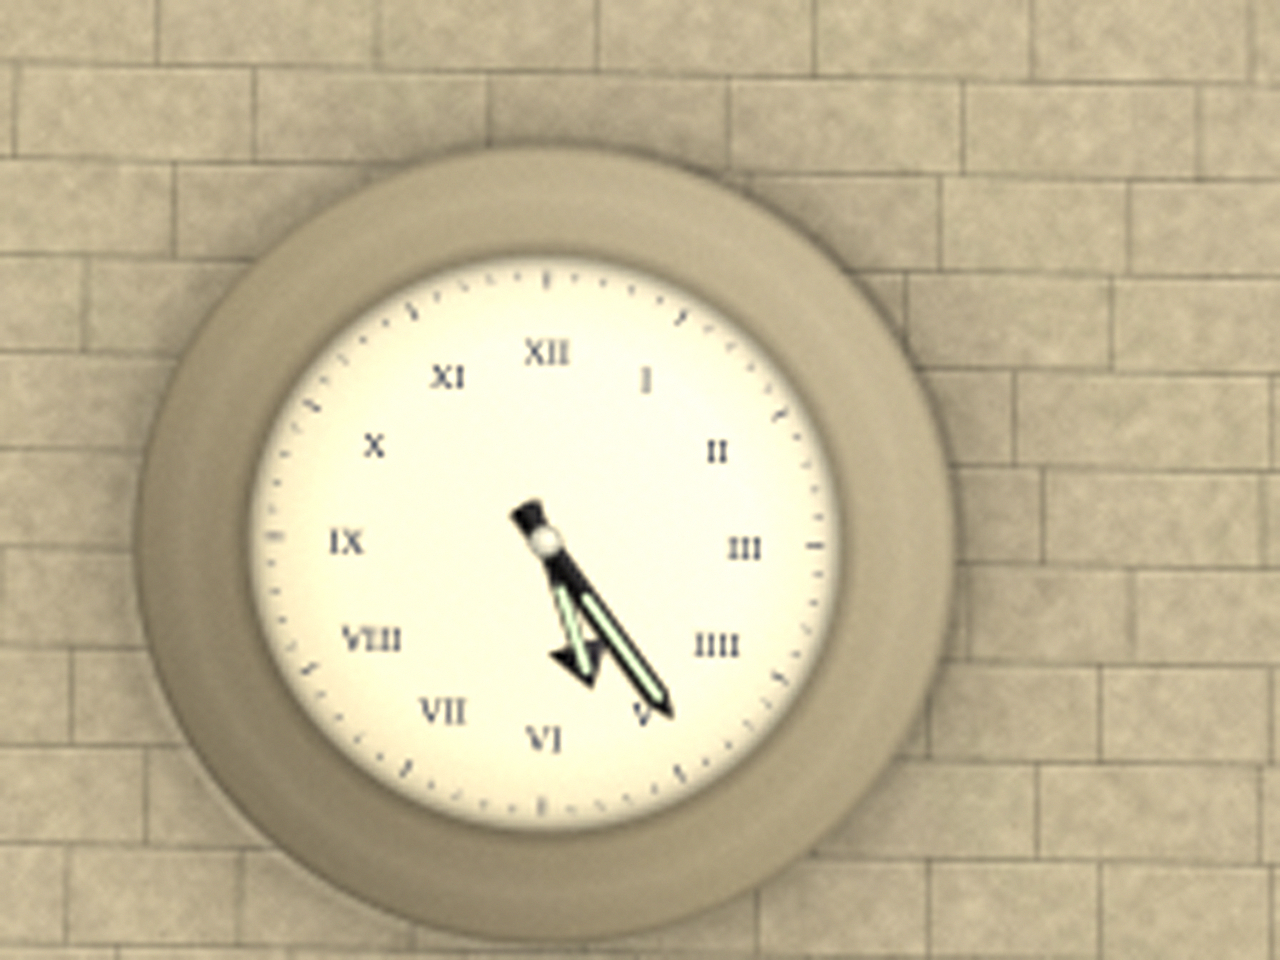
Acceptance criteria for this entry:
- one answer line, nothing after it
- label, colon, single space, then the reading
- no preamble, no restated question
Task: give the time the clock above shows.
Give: 5:24
